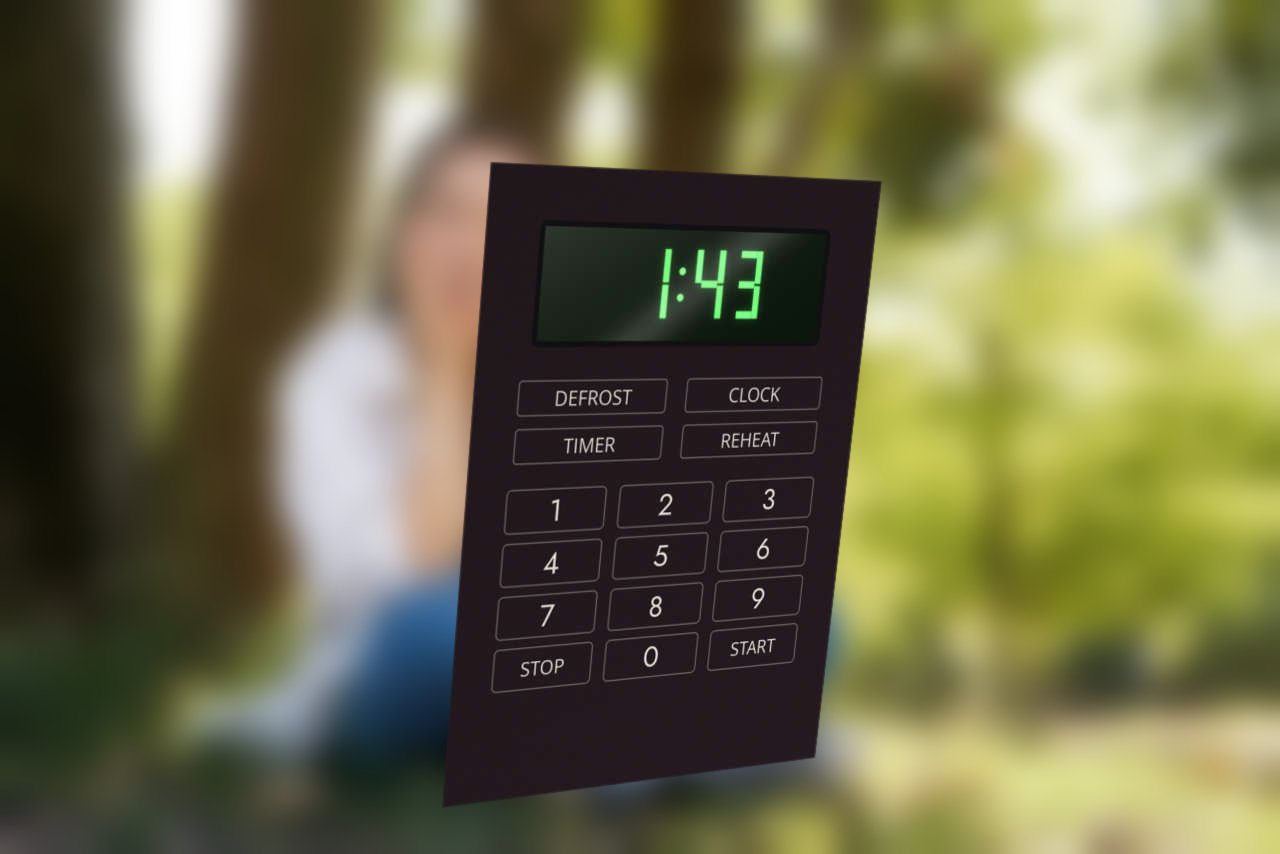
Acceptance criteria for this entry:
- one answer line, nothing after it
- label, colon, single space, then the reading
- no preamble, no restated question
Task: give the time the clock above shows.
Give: 1:43
